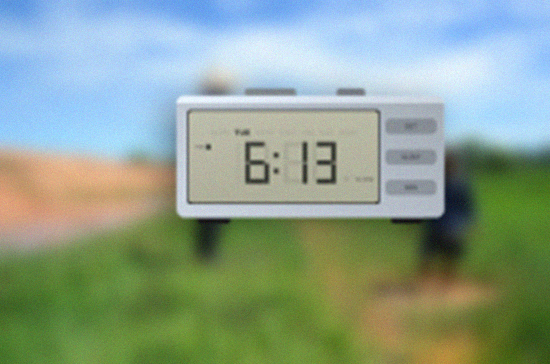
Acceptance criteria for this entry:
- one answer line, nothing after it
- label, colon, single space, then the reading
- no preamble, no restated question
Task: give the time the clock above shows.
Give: 6:13
